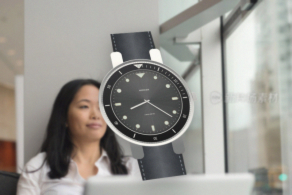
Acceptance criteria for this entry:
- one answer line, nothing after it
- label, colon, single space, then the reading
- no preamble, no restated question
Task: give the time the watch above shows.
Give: 8:22
